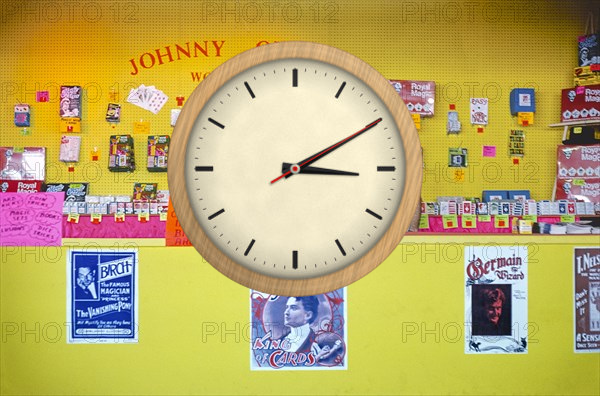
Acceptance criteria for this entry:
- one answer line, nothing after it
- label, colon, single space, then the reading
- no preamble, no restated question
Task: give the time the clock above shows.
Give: 3:10:10
